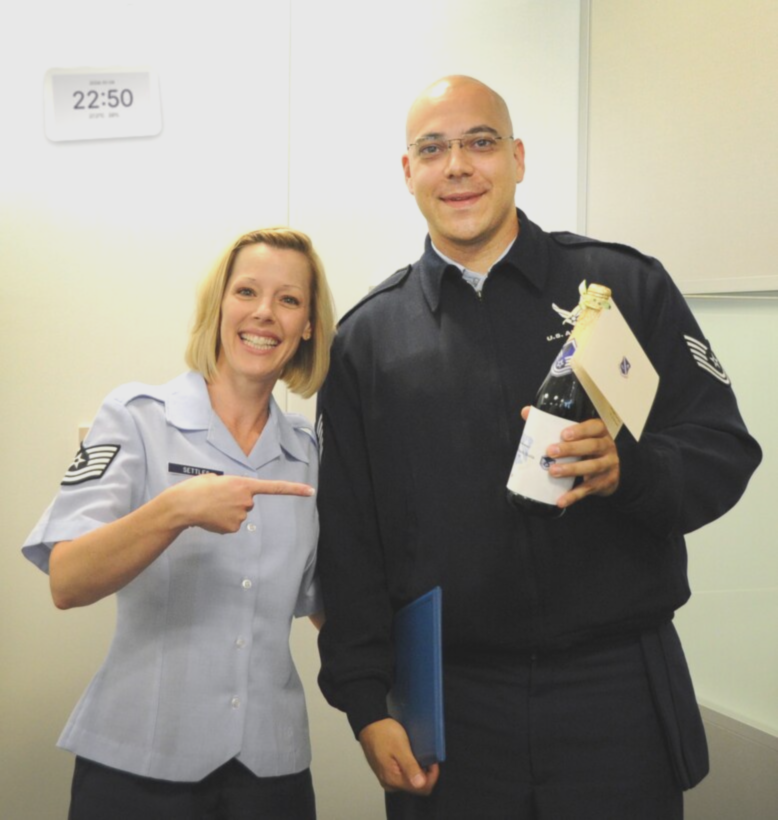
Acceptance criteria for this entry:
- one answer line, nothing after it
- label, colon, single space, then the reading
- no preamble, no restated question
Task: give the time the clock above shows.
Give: 22:50
